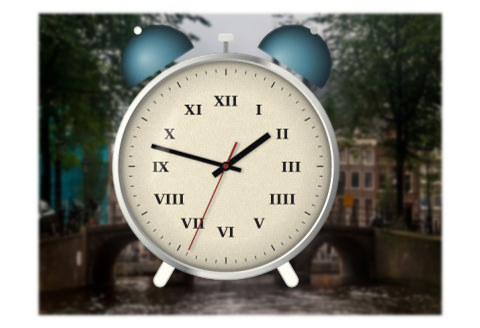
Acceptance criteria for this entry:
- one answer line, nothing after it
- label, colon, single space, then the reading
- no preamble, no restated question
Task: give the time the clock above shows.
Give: 1:47:34
